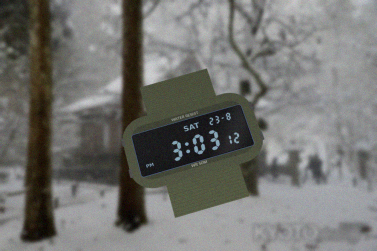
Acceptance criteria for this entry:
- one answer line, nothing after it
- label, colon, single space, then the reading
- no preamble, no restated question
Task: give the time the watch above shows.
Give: 3:03:12
